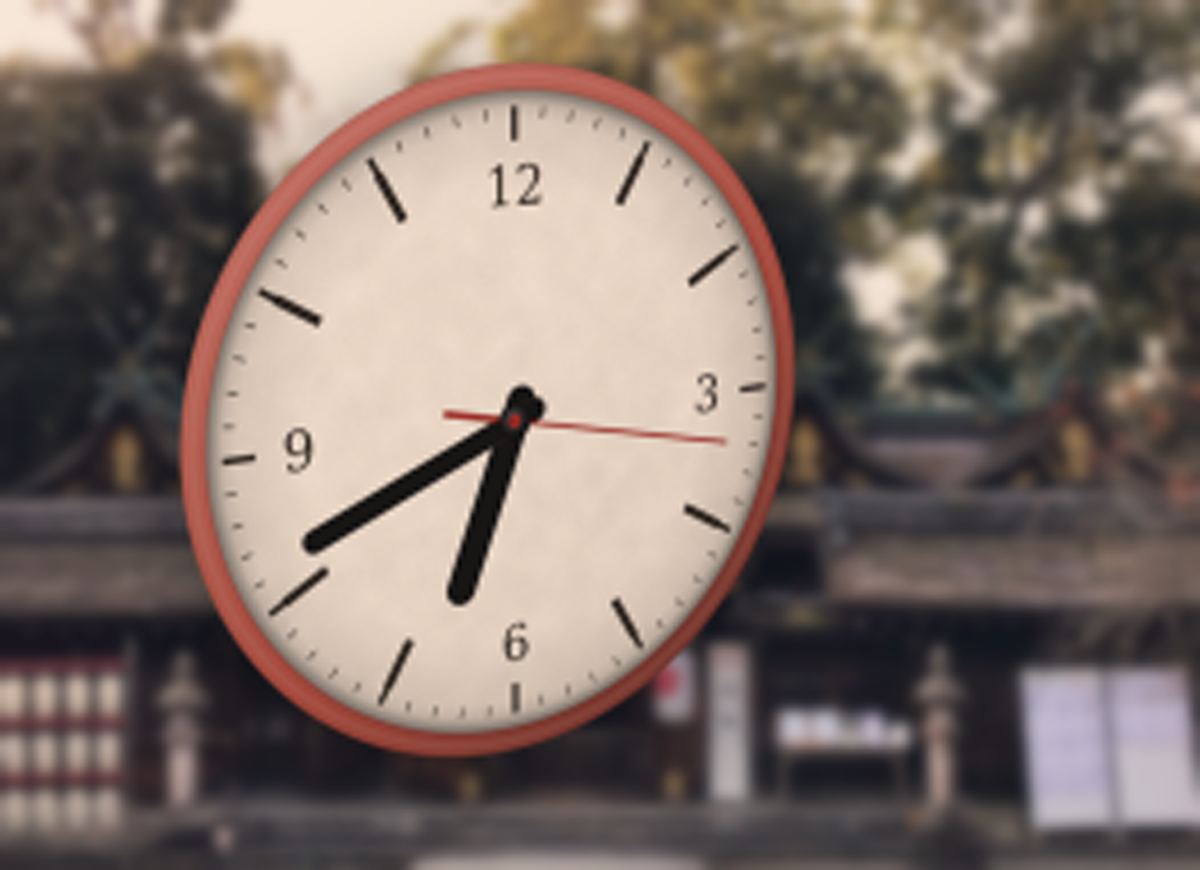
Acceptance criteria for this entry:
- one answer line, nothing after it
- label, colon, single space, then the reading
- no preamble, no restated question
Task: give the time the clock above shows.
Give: 6:41:17
